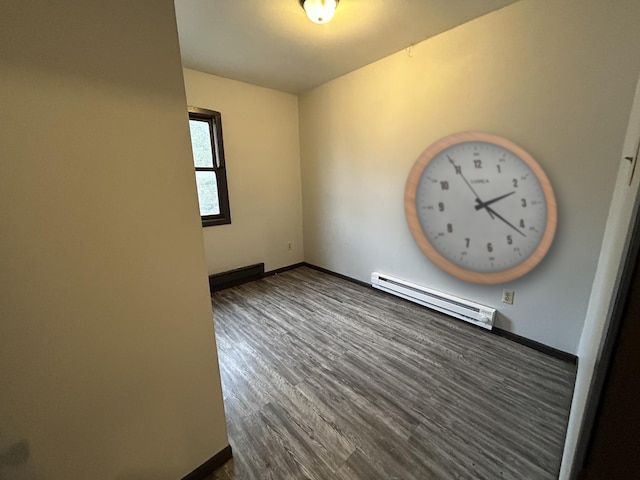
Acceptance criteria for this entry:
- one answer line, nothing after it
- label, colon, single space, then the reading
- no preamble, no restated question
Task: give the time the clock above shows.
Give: 2:21:55
